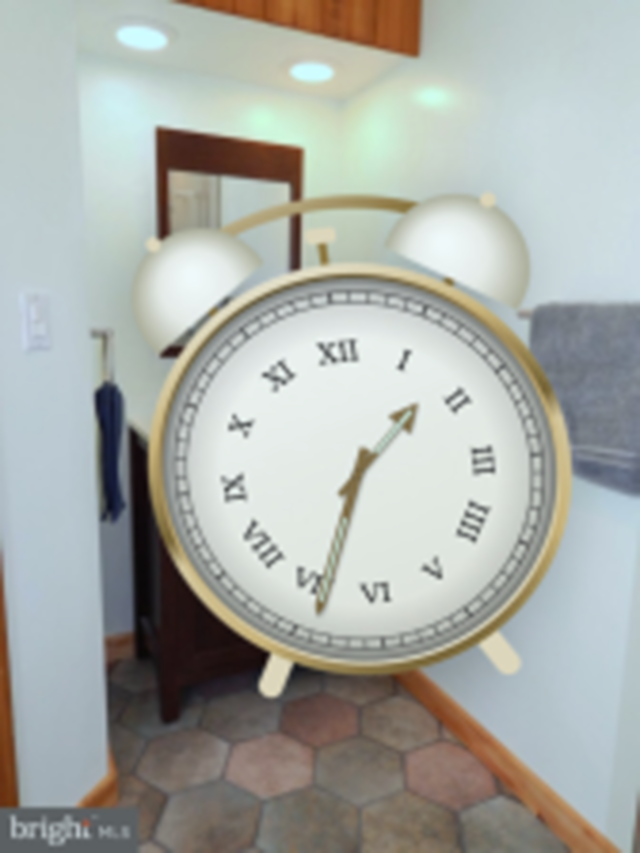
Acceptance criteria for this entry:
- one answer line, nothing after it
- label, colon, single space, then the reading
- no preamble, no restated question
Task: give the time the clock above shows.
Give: 1:34
